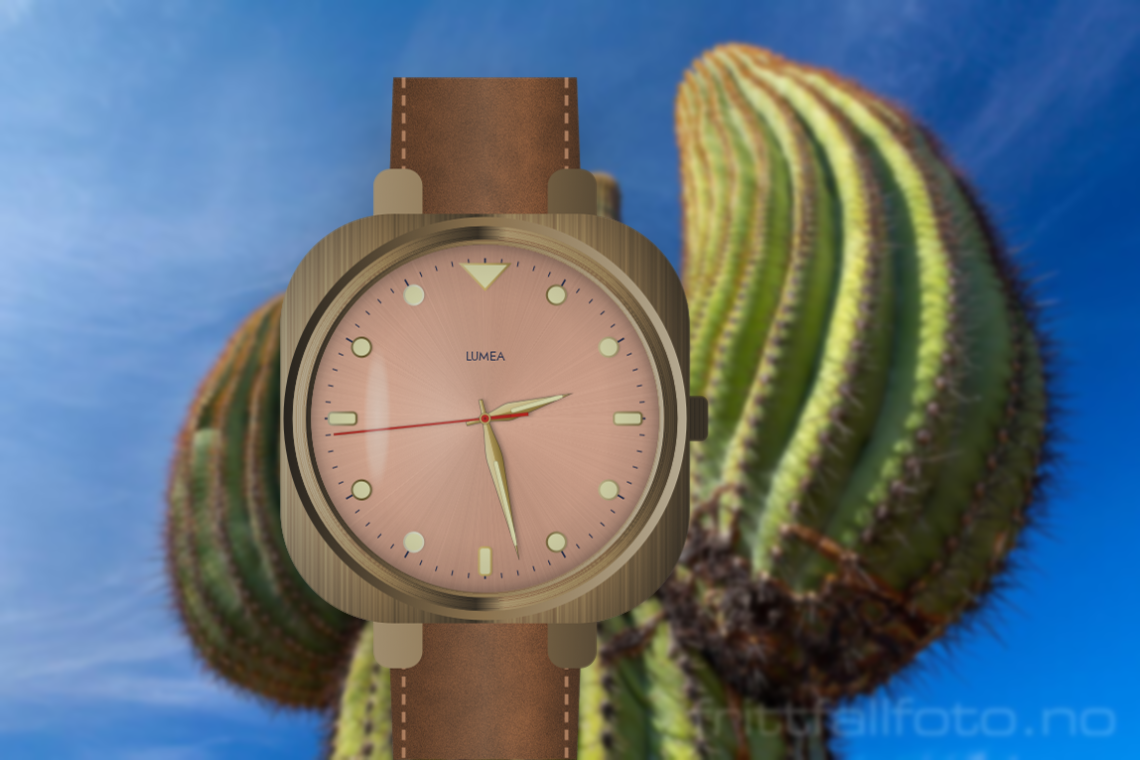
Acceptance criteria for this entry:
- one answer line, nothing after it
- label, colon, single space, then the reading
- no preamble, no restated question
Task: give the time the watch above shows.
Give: 2:27:44
